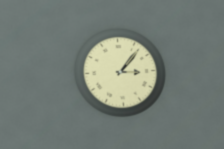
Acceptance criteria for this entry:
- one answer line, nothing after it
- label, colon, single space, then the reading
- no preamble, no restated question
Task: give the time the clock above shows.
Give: 3:07
